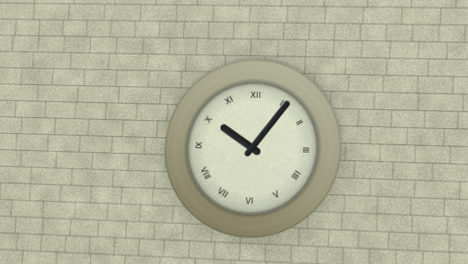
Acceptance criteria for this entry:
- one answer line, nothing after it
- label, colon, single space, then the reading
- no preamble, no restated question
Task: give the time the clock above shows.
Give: 10:06
